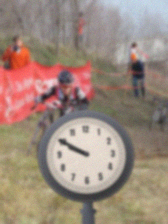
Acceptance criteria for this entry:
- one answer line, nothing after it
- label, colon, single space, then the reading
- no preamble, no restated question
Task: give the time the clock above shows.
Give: 9:50
